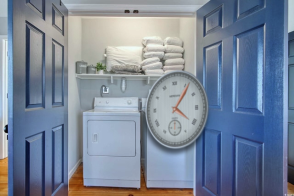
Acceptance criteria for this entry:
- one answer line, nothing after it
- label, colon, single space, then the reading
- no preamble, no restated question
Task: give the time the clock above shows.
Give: 4:06
